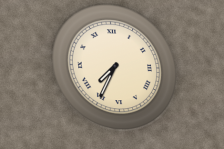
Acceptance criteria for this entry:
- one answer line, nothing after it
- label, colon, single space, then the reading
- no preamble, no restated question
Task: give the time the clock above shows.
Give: 7:35
